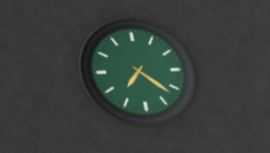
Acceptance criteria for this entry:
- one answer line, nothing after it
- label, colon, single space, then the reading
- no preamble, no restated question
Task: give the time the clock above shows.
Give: 7:22
